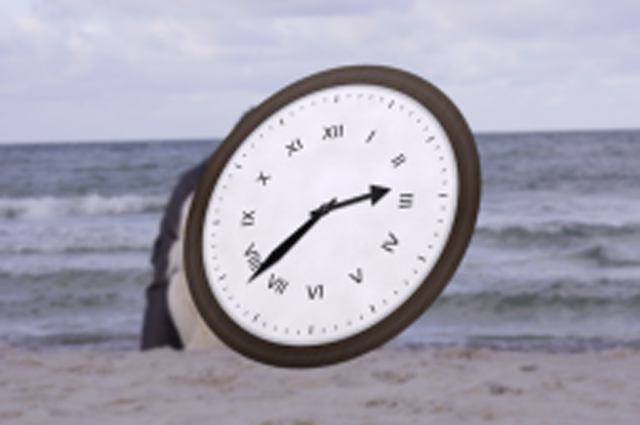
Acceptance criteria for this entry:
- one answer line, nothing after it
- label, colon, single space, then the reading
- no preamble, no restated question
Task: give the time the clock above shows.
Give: 2:38
